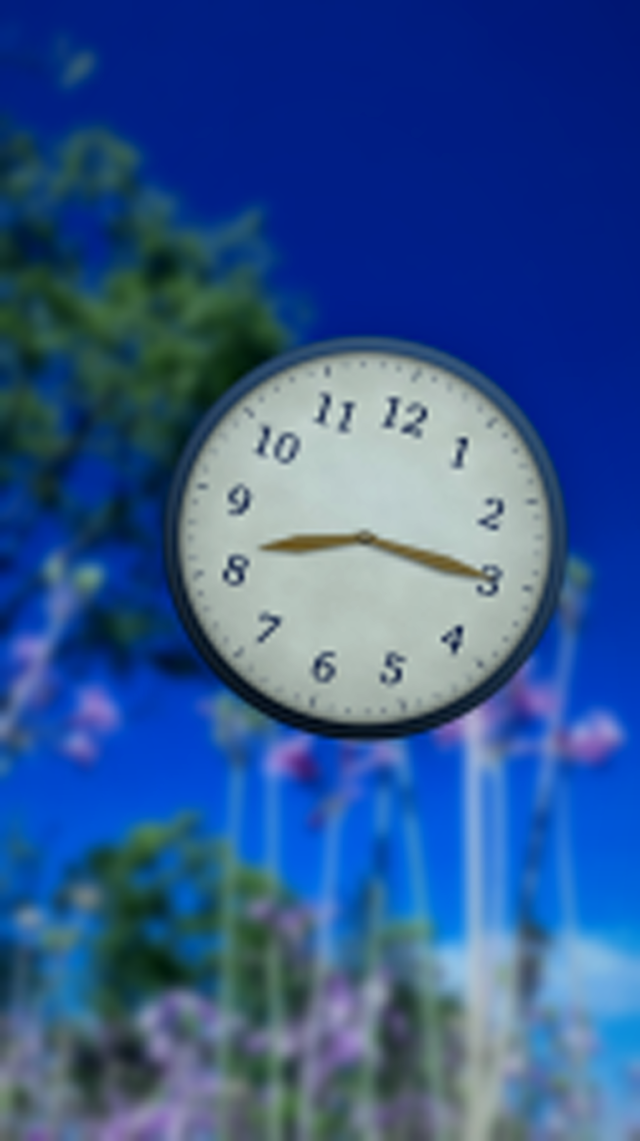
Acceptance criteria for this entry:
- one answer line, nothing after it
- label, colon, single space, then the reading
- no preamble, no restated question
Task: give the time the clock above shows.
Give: 8:15
